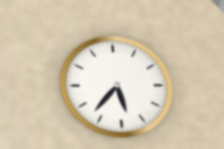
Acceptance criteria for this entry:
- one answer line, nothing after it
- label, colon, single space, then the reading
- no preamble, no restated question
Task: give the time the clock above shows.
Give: 5:37
